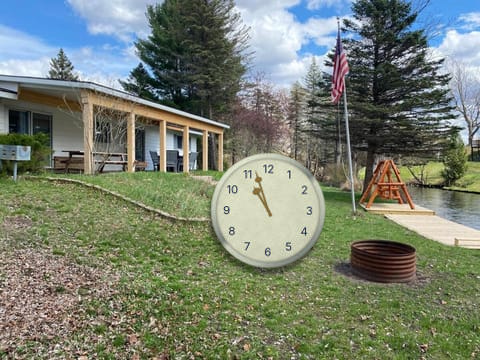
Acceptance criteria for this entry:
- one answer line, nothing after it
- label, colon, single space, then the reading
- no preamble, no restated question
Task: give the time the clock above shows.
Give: 10:57
